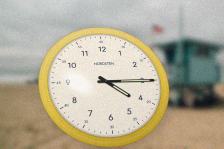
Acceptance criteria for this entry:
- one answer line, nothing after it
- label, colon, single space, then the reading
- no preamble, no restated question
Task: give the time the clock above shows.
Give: 4:15
